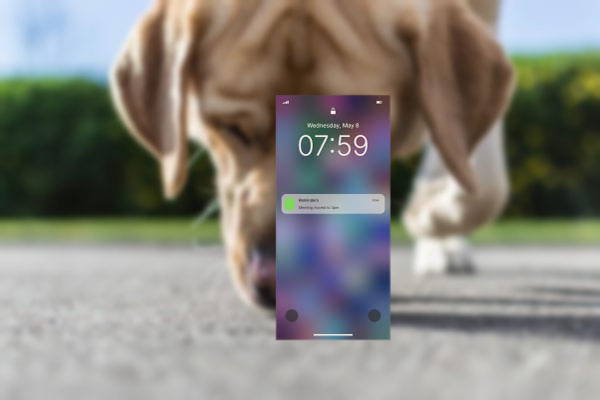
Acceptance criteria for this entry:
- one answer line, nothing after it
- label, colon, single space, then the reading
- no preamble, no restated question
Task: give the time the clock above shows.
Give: 7:59
